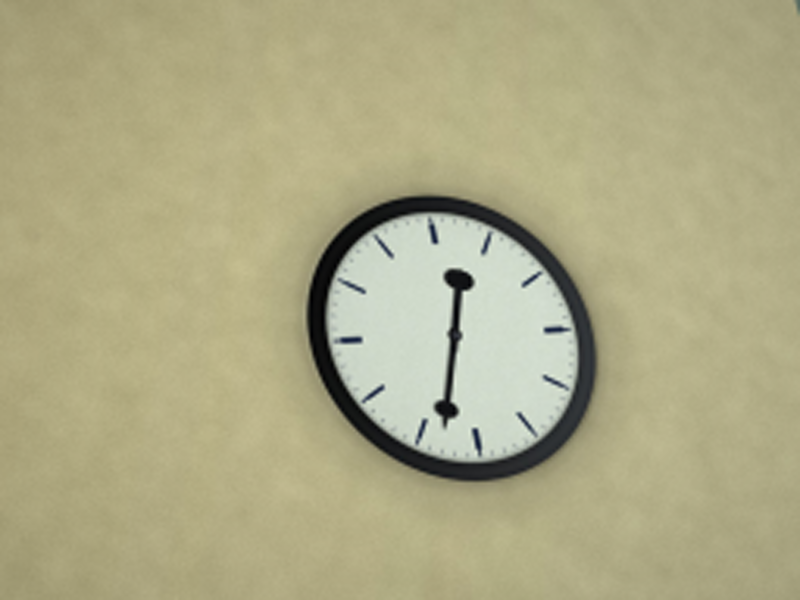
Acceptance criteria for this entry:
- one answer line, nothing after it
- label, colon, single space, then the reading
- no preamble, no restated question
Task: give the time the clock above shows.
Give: 12:33
